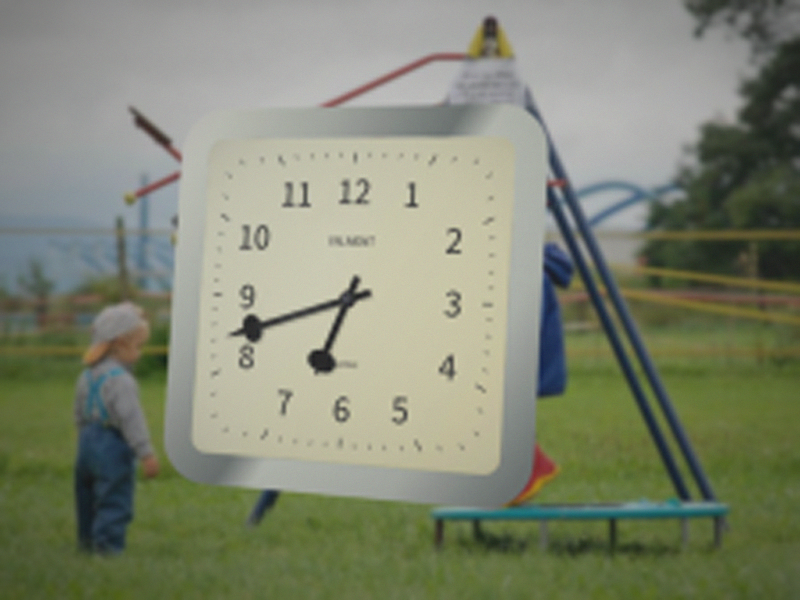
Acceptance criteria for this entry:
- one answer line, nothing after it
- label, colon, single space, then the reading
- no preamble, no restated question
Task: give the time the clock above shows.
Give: 6:42
